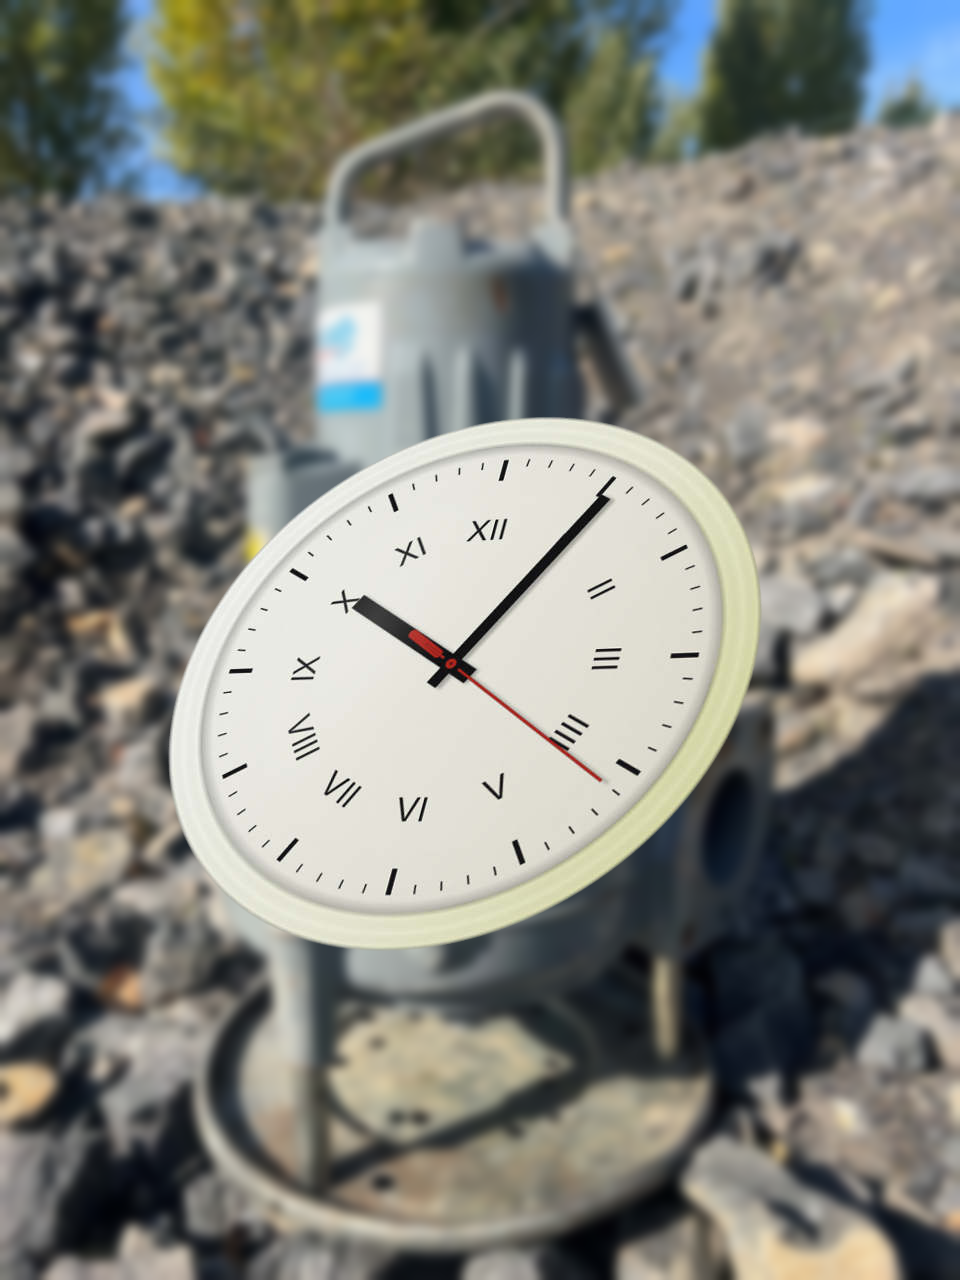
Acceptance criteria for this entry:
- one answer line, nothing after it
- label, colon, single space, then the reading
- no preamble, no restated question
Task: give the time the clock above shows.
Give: 10:05:21
